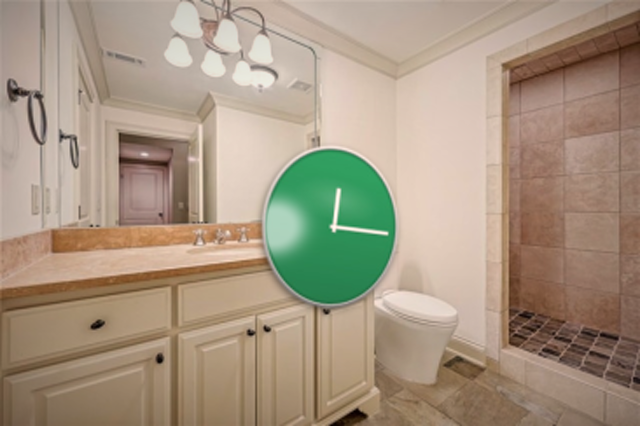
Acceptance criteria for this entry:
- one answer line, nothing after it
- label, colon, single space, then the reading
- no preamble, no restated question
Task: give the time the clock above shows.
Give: 12:16
